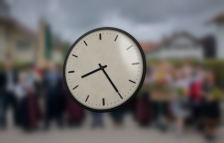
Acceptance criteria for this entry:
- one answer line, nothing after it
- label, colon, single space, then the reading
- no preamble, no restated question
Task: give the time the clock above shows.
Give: 8:25
